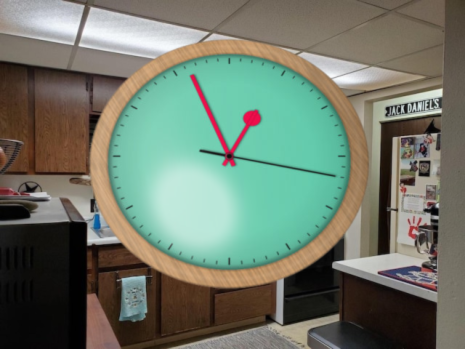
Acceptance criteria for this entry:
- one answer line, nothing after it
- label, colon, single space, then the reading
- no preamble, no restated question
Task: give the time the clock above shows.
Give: 12:56:17
